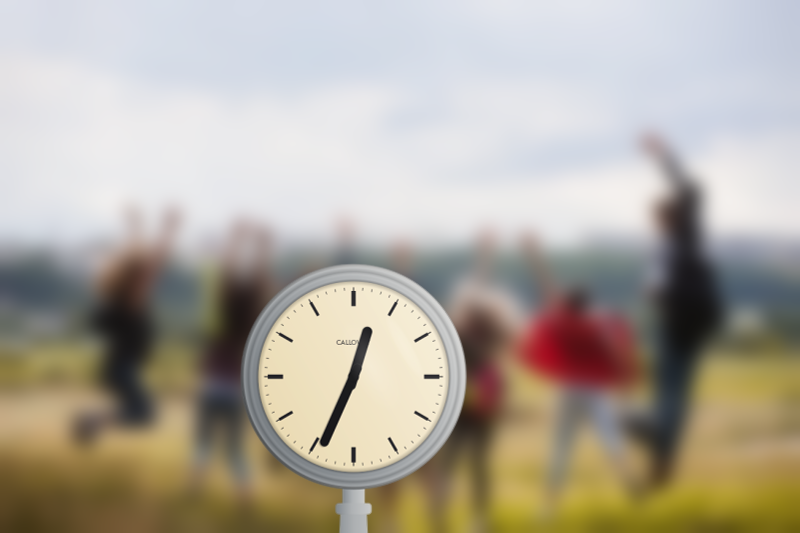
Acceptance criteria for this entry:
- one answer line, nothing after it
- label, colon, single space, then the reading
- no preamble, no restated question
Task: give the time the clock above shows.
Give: 12:34
